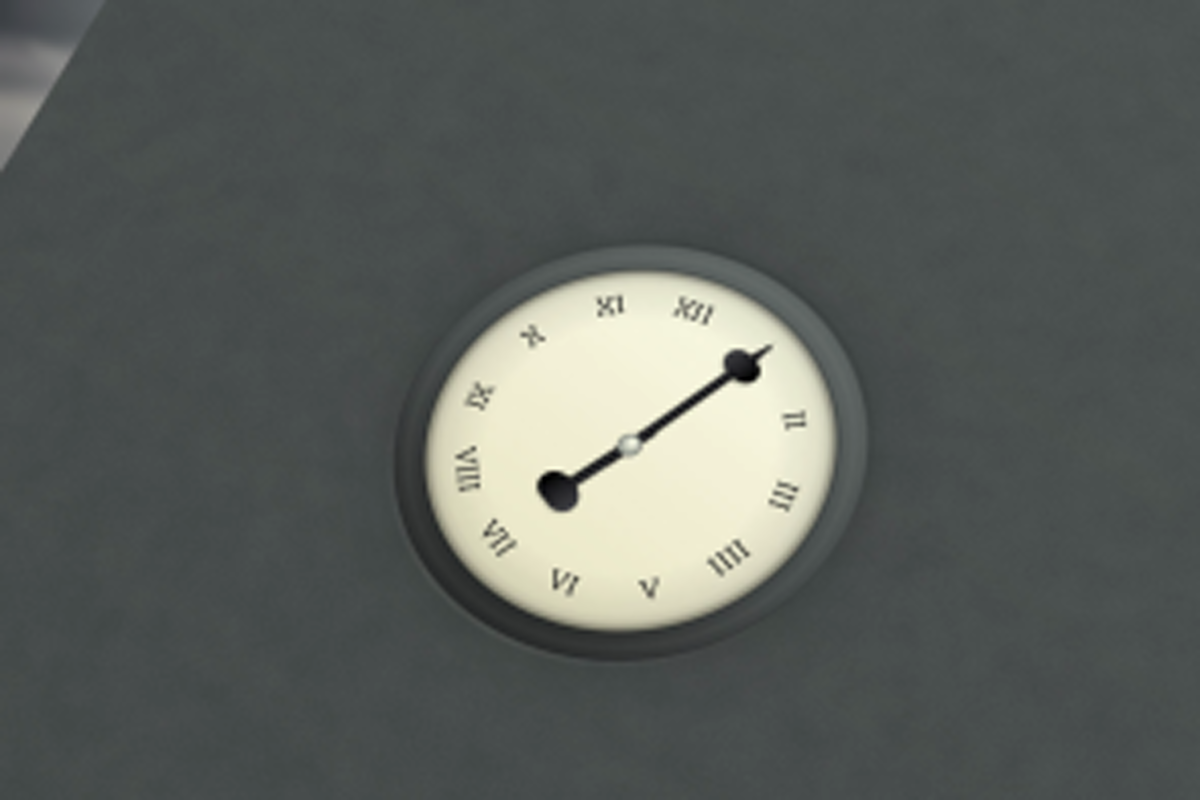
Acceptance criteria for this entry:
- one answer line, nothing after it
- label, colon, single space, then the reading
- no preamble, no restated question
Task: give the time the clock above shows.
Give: 7:05
